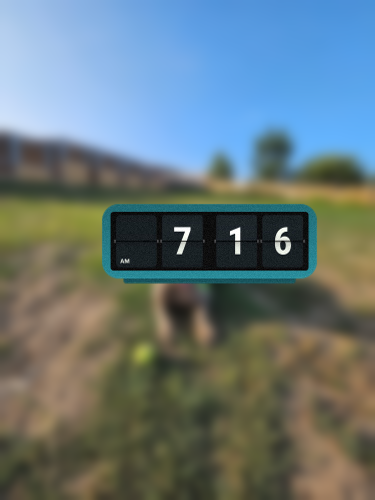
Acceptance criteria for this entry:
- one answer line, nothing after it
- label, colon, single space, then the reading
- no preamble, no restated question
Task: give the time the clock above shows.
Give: 7:16
